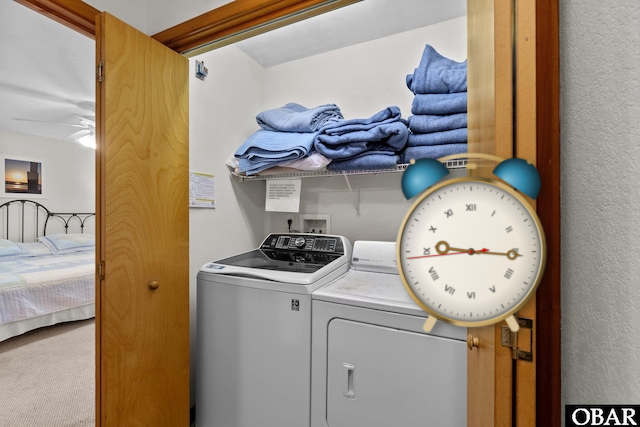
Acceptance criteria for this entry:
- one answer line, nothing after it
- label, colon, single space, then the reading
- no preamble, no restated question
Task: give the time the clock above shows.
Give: 9:15:44
